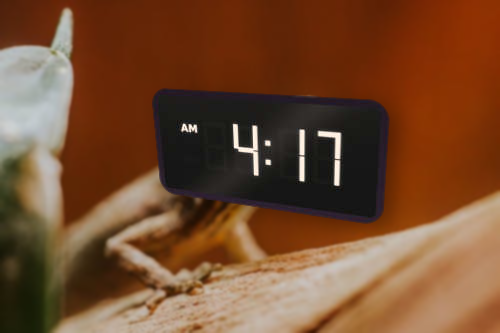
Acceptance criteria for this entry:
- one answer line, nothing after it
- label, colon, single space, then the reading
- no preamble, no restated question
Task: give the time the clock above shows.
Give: 4:17
